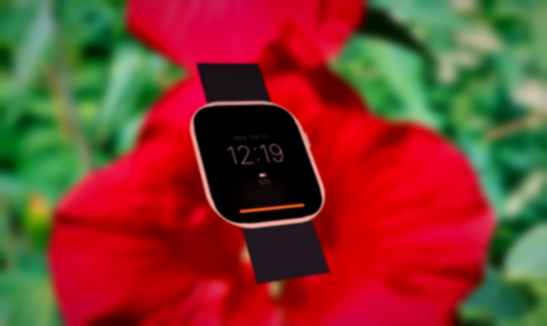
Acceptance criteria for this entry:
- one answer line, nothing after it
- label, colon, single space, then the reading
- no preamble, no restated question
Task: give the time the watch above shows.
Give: 12:19
